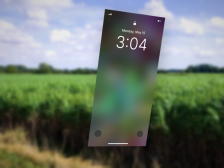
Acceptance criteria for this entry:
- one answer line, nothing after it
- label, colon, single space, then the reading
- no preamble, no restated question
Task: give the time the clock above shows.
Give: 3:04
